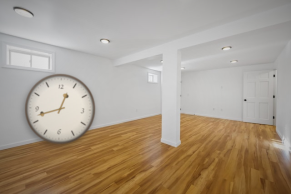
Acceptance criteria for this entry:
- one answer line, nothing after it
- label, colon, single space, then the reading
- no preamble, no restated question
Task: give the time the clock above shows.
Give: 12:42
